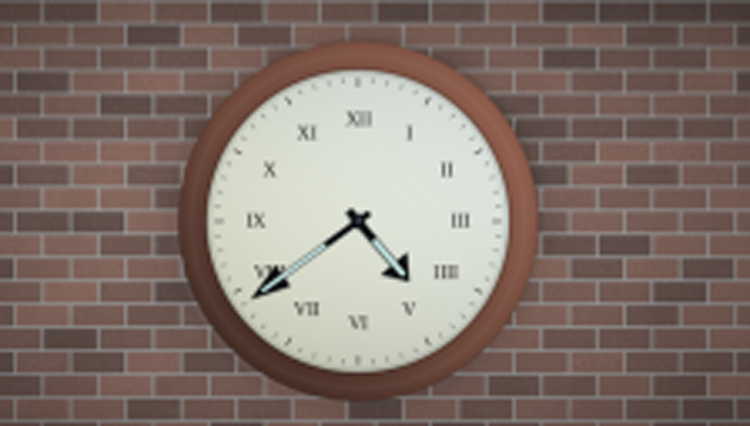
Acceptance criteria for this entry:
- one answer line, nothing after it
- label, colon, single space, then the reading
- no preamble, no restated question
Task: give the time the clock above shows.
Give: 4:39
